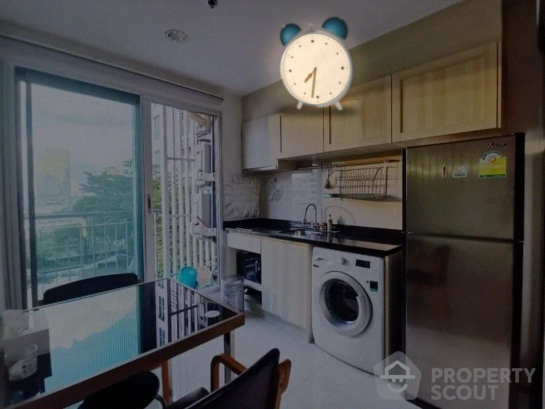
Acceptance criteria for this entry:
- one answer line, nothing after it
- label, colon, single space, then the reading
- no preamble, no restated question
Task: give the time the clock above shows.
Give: 7:32
